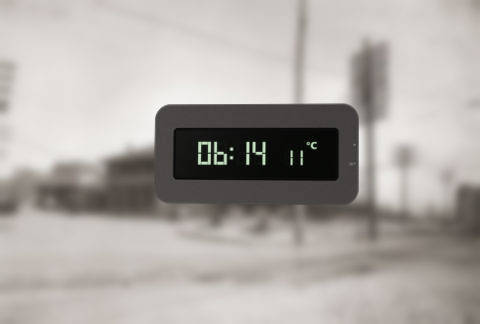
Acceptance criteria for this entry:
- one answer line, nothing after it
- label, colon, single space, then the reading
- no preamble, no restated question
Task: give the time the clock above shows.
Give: 6:14
